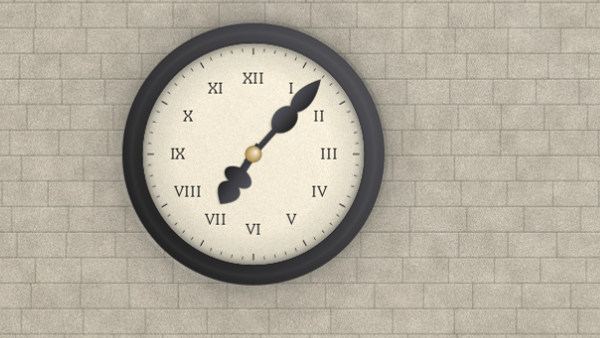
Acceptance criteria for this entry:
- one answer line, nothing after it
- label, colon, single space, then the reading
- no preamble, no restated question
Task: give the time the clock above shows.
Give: 7:07
